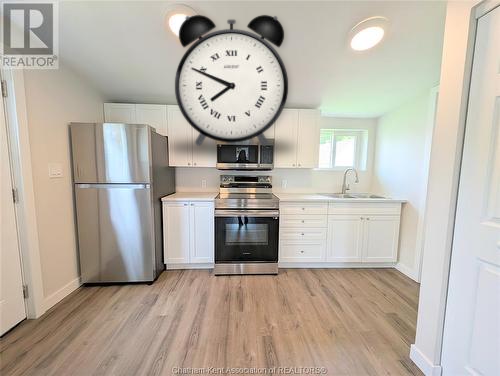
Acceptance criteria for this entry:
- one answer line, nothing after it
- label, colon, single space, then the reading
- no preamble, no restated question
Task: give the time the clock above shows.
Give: 7:49
